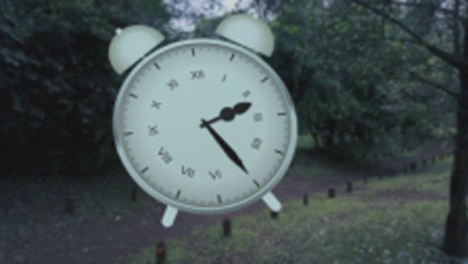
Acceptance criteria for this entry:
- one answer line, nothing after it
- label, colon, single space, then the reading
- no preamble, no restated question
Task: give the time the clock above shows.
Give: 2:25
